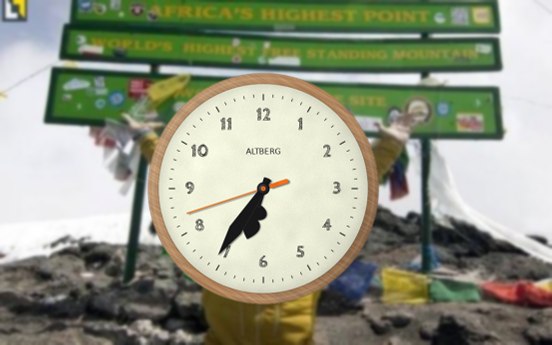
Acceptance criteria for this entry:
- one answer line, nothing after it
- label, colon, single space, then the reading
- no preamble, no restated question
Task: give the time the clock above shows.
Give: 6:35:42
